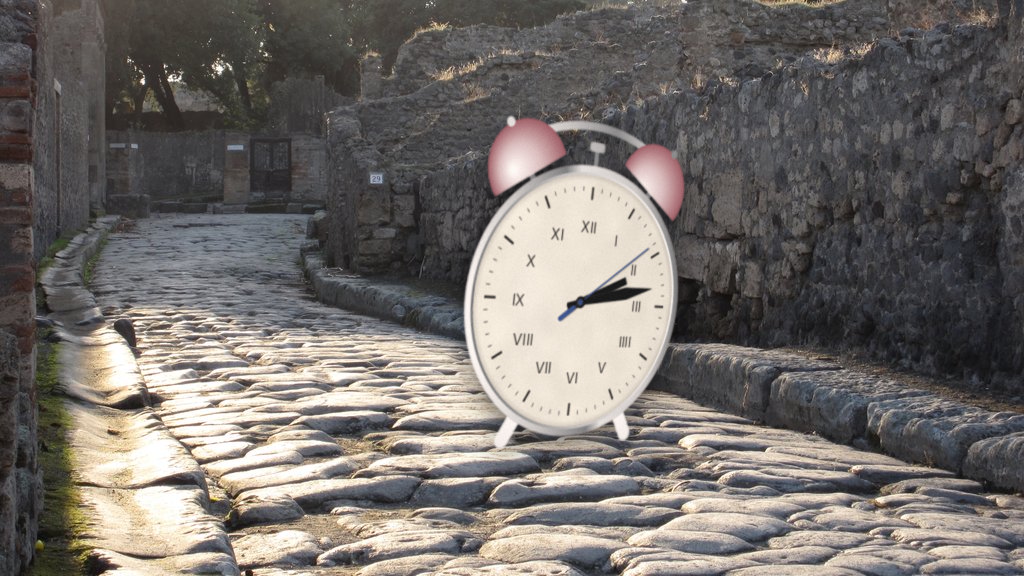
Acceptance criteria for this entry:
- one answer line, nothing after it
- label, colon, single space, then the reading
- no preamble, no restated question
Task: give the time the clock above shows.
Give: 2:13:09
